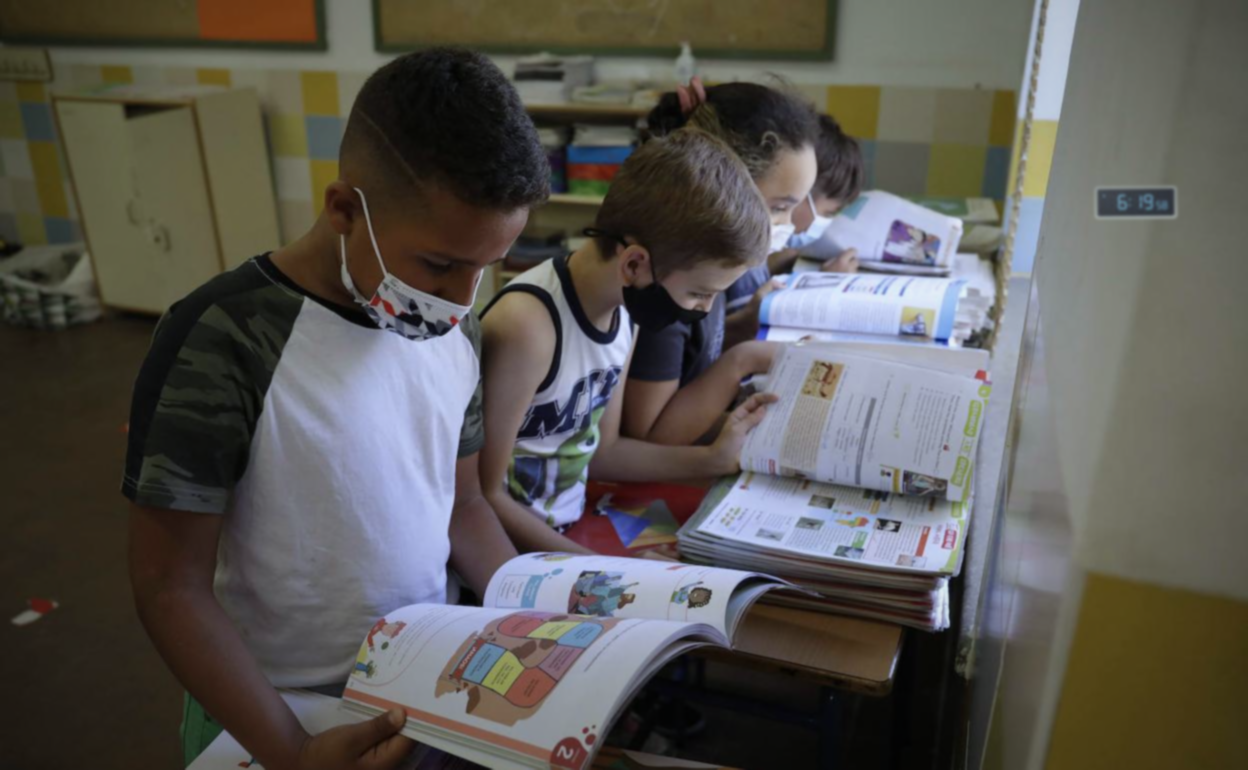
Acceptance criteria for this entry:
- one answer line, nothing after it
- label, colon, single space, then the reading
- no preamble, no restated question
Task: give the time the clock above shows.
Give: 6:19
